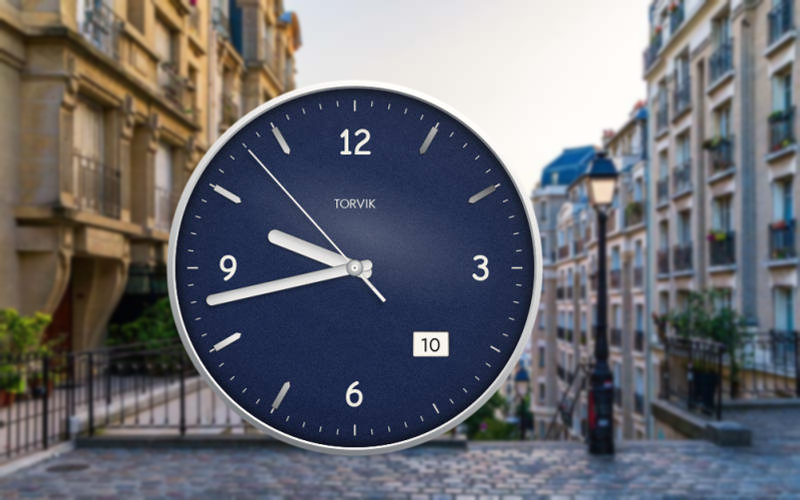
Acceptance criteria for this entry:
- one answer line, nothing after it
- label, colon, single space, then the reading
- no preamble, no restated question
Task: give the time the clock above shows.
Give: 9:42:53
